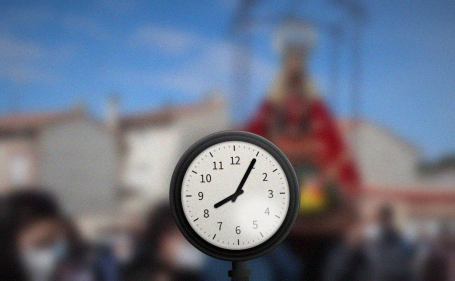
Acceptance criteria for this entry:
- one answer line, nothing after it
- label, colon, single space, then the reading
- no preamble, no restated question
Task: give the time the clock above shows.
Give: 8:05
